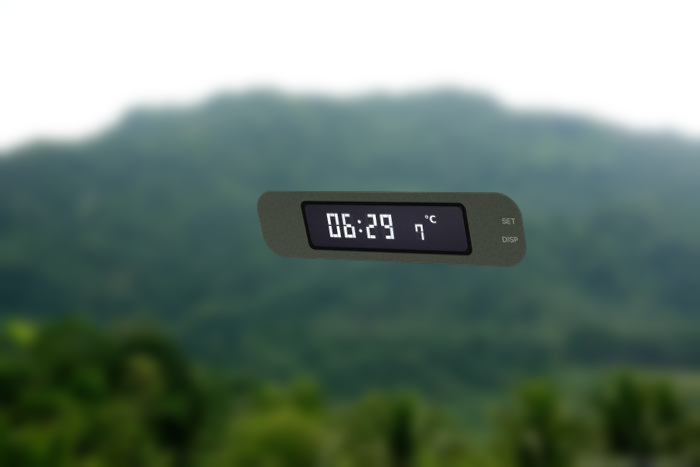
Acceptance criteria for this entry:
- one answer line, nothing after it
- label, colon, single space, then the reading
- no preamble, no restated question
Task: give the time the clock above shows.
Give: 6:29
